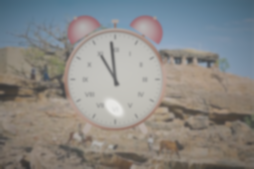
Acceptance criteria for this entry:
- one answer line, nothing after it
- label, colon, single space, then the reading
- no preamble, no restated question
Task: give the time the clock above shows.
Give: 10:59
